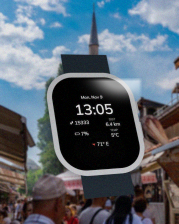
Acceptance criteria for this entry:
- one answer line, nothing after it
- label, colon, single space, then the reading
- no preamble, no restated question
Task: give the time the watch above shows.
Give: 13:05
